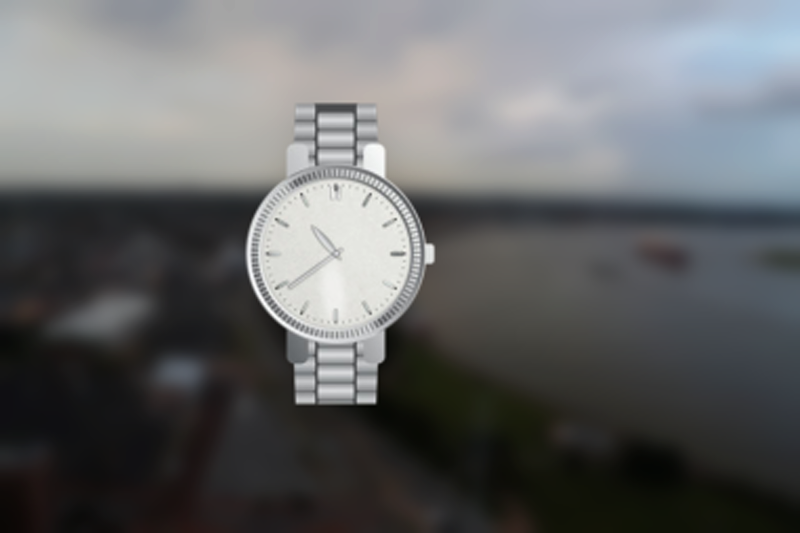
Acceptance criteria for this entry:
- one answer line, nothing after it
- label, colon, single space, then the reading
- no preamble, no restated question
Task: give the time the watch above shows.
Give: 10:39
